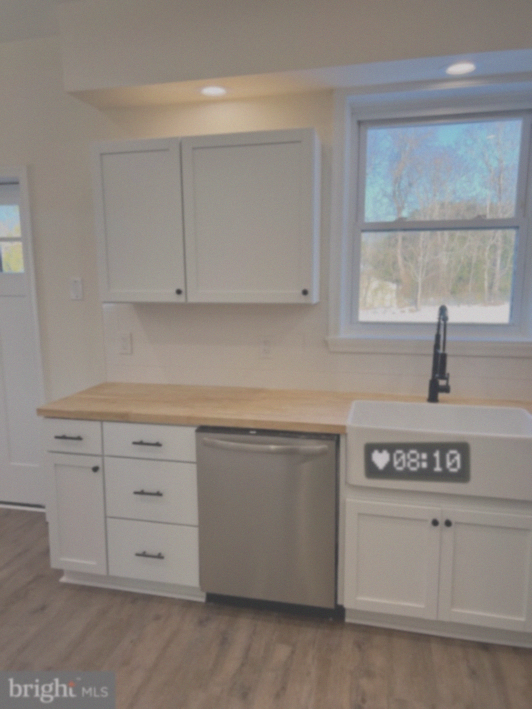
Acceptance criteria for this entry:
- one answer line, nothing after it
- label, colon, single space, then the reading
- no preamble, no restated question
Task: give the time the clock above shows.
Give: 8:10
